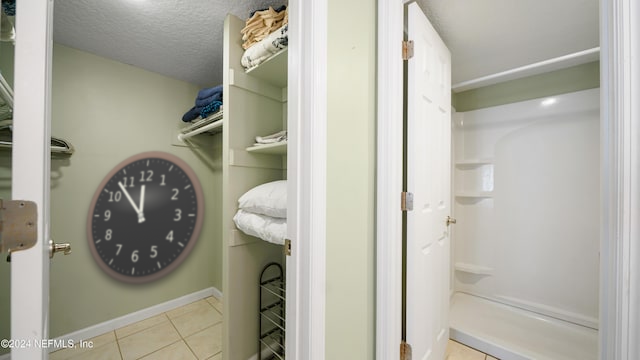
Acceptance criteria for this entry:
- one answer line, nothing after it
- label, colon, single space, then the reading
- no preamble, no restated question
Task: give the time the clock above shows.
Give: 11:53
